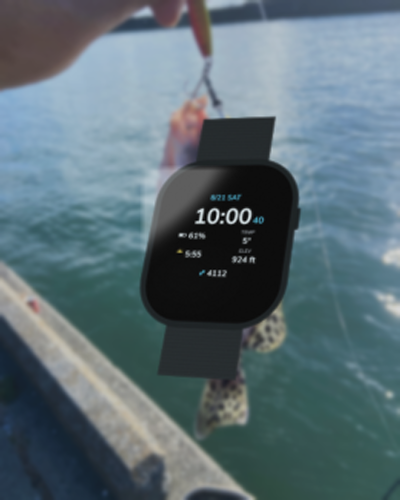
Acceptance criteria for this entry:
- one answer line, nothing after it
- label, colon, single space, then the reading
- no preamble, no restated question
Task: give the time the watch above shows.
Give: 10:00
